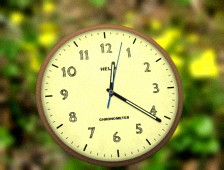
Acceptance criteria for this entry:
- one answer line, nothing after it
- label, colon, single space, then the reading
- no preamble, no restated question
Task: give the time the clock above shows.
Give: 12:21:03
